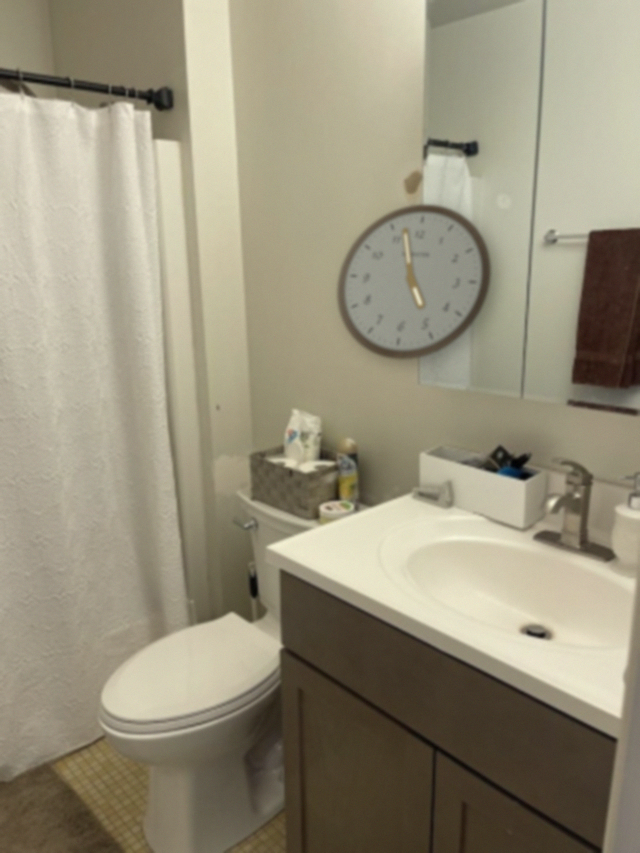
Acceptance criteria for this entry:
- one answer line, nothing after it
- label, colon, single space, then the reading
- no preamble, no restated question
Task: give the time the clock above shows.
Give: 4:57
